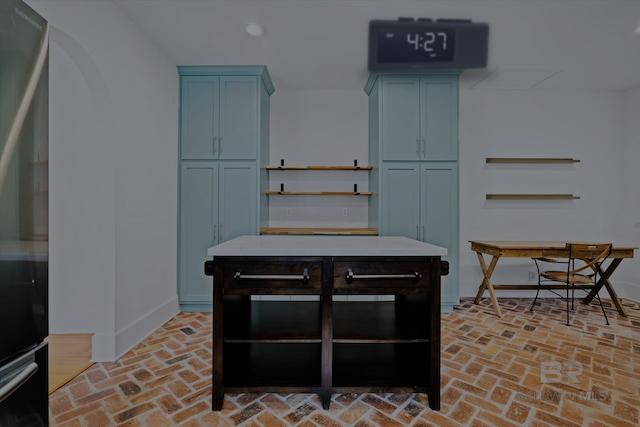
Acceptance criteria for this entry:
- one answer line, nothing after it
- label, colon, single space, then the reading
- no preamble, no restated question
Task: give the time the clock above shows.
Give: 4:27
